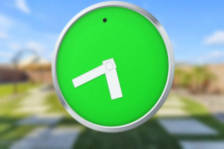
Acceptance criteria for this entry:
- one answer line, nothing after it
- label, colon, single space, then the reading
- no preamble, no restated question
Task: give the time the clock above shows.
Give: 5:42
